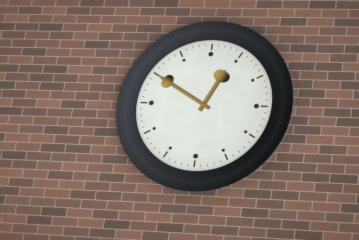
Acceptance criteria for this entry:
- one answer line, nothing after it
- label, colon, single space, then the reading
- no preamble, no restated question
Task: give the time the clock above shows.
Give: 12:50
